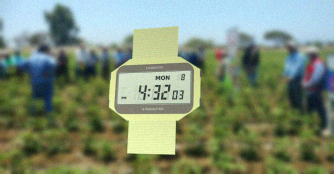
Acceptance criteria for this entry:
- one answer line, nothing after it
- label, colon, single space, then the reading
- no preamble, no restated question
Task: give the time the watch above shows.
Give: 4:32:03
